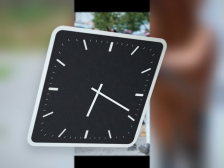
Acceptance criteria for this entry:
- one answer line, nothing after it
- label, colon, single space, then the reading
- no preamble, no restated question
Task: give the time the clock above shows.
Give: 6:19
